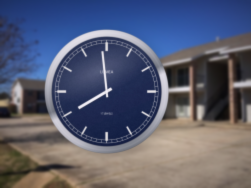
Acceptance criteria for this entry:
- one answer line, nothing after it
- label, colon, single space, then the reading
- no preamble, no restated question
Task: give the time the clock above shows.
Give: 7:59
